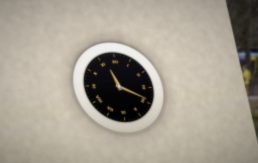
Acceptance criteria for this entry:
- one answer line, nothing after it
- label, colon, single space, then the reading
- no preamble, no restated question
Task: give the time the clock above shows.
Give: 11:19
